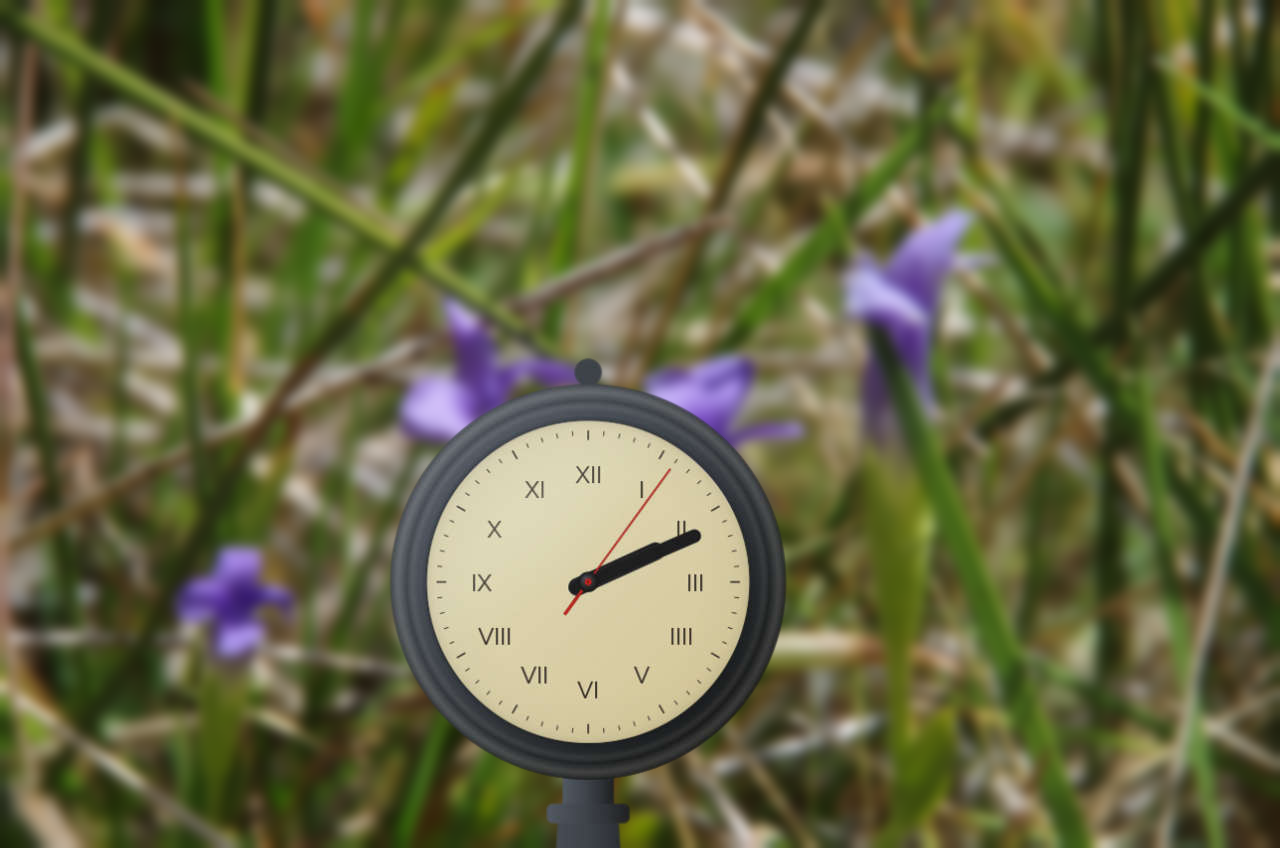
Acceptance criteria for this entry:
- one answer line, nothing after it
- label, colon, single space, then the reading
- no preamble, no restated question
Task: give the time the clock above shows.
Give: 2:11:06
